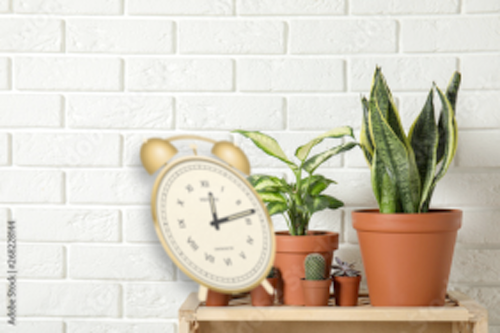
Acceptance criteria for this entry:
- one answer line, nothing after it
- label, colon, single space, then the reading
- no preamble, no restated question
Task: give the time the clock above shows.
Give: 12:13
